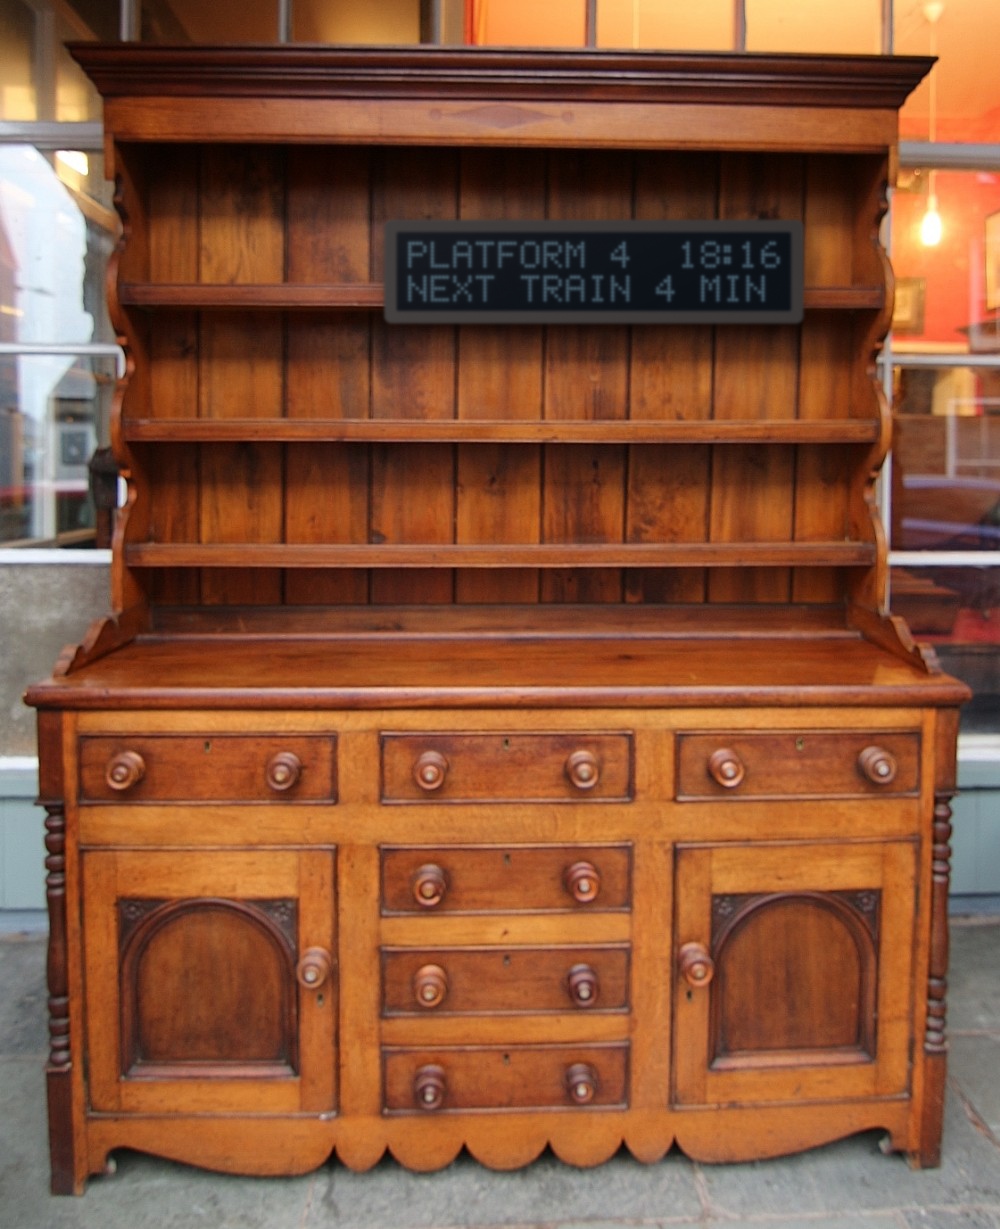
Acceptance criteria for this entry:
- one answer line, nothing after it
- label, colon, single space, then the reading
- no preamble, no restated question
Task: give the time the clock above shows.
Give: 18:16
